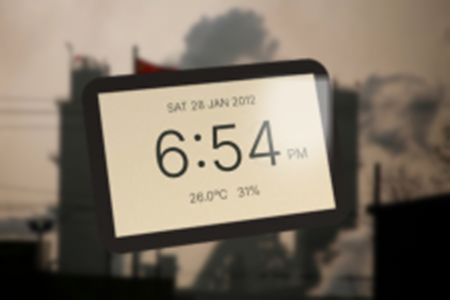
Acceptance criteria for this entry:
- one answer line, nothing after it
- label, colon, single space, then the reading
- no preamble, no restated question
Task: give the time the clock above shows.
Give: 6:54
